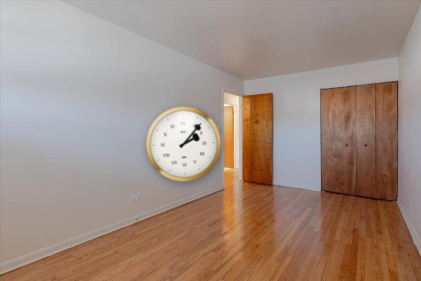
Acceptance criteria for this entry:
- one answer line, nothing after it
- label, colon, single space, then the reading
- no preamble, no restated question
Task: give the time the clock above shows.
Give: 2:07
